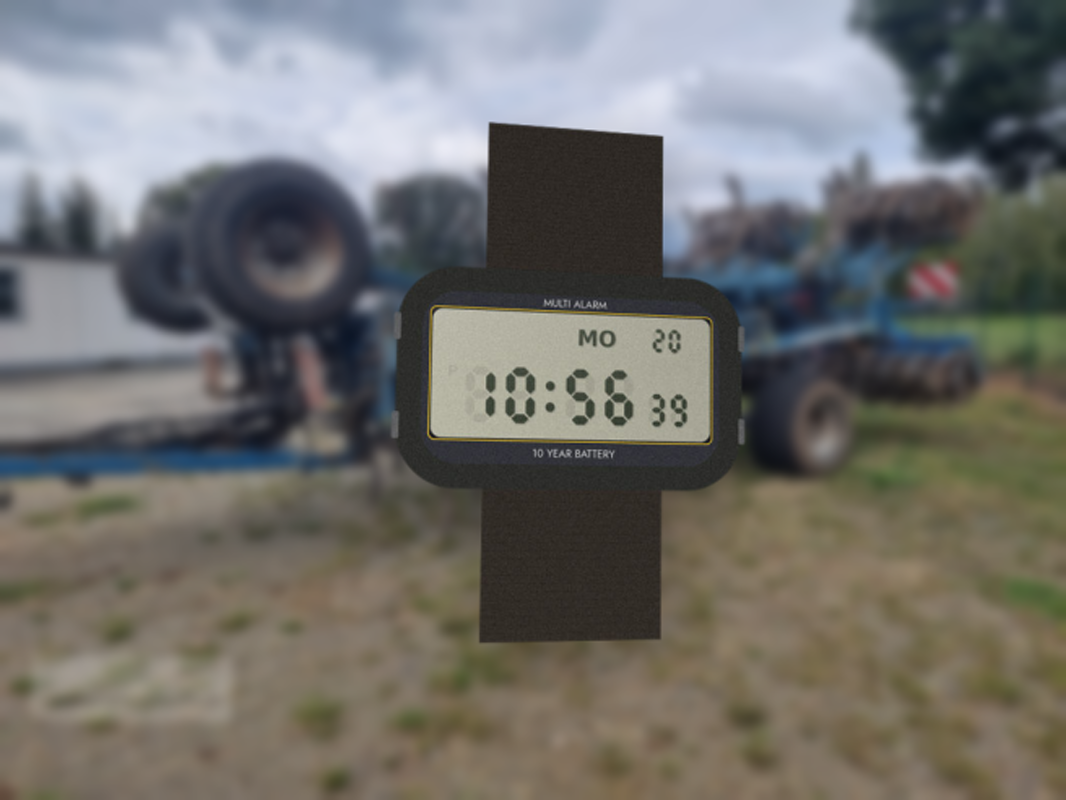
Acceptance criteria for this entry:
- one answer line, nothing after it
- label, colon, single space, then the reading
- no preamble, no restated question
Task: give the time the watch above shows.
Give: 10:56:39
